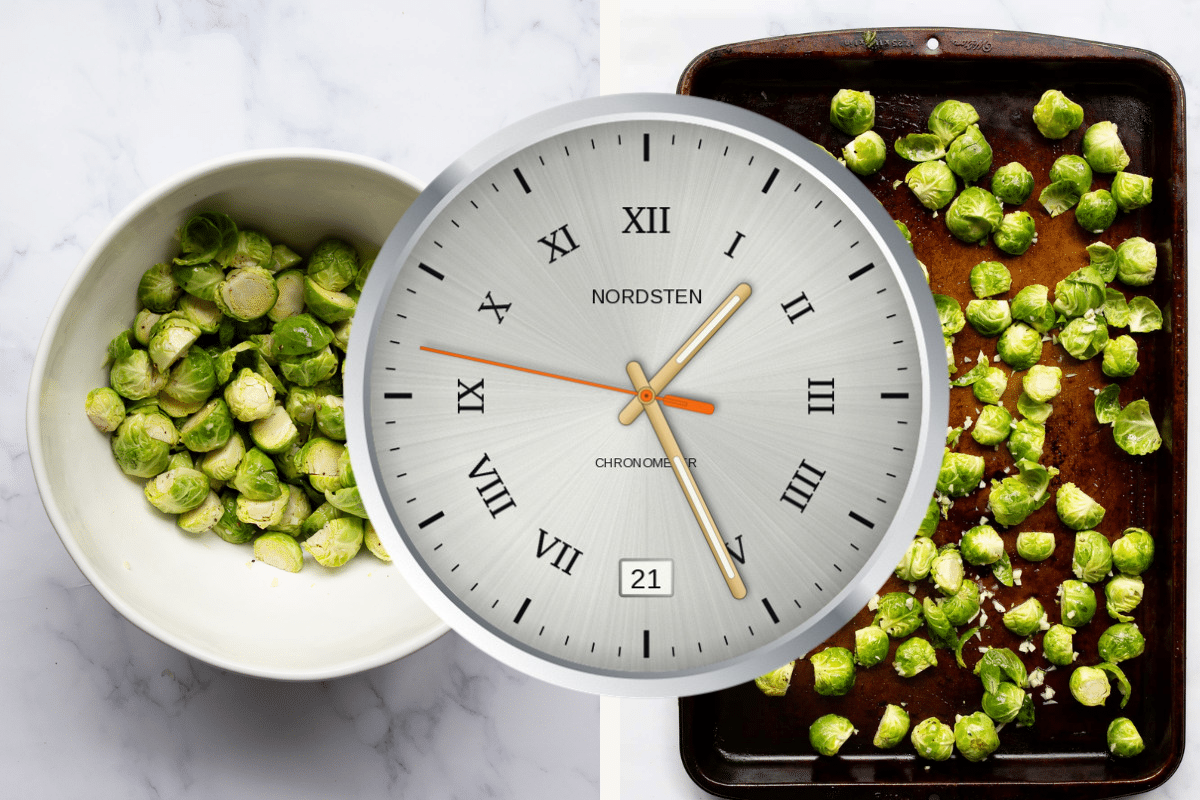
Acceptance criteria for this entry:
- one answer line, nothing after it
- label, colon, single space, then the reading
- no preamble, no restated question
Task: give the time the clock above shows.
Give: 1:25:47
